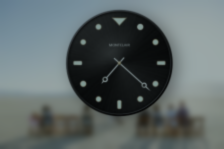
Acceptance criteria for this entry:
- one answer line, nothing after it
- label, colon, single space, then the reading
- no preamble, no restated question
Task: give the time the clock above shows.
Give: 7:22
